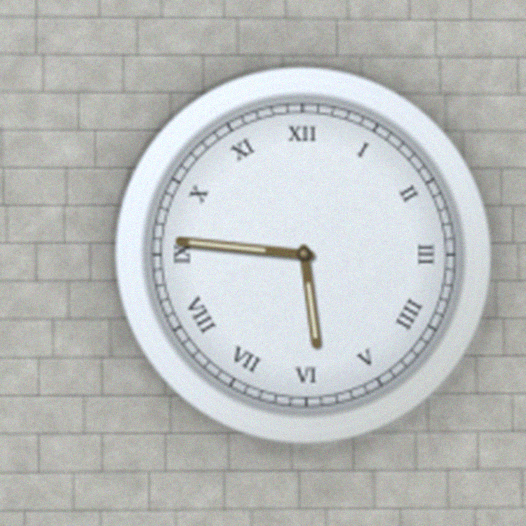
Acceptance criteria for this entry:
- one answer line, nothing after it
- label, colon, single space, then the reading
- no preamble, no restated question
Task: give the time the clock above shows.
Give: 5:46
